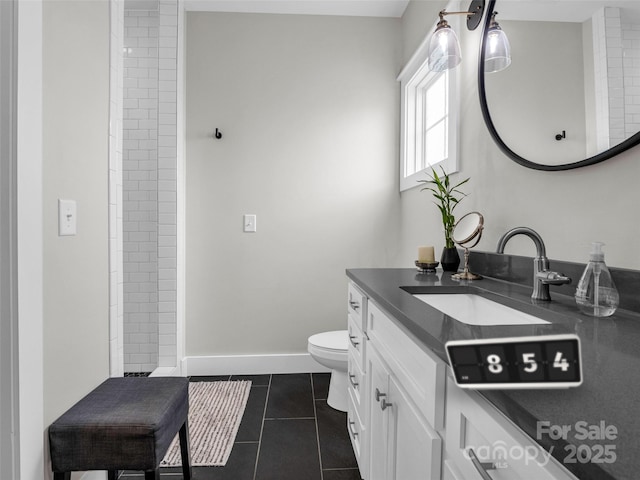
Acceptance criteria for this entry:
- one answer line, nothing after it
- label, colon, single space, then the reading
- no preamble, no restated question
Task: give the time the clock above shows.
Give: 8:54
